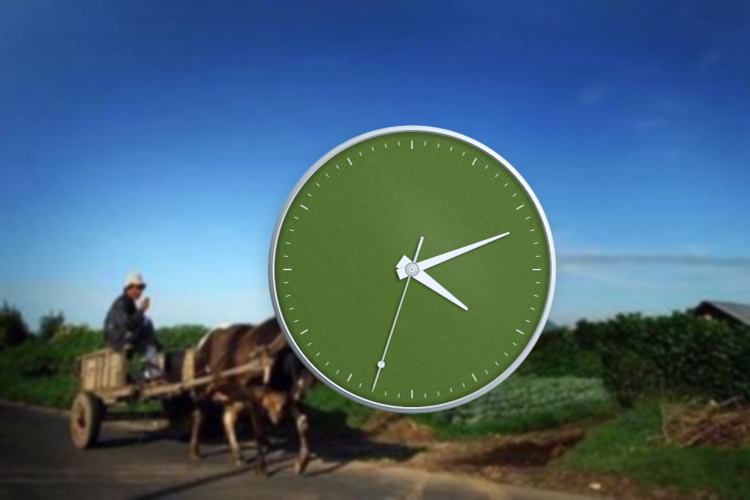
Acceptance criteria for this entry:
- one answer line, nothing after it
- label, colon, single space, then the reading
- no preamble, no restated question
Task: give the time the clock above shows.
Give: 4:11:33
